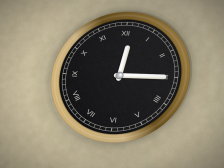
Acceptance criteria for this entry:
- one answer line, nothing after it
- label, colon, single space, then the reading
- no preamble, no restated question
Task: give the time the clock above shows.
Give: 12:15
